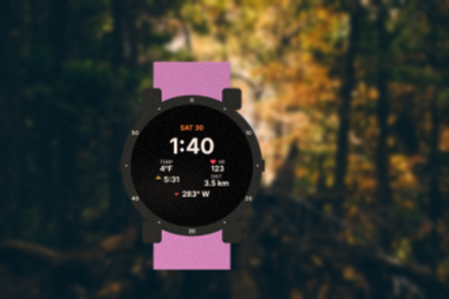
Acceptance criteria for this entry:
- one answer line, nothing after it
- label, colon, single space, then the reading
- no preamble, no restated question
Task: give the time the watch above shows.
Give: 1:40
